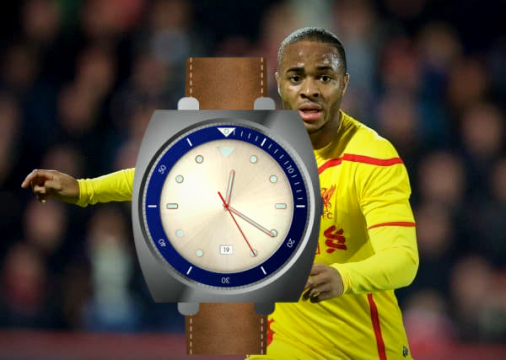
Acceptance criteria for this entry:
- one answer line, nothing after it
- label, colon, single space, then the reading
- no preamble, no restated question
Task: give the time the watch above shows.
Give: 12:20:25
